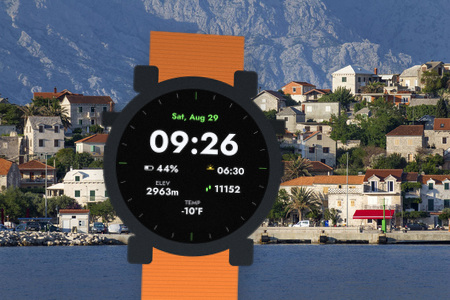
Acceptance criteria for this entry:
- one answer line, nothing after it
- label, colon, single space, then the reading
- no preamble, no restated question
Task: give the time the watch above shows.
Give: 9:26
